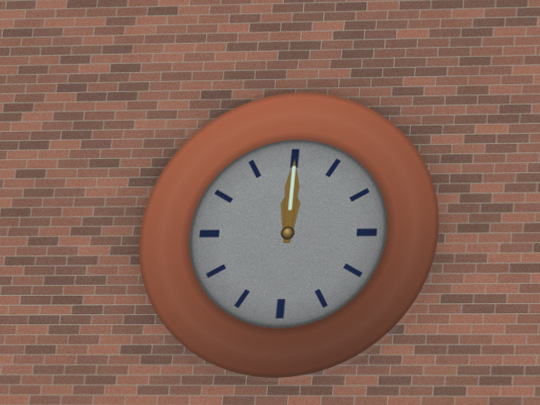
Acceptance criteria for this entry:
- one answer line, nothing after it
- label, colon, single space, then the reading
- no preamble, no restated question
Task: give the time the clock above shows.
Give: 12:00
